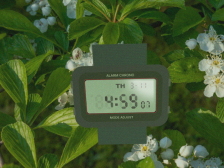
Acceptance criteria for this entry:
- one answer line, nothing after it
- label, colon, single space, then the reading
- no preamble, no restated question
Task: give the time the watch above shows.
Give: 4:59:07
